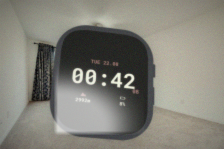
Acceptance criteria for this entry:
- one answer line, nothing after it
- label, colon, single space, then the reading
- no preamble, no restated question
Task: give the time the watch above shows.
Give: 0:42
